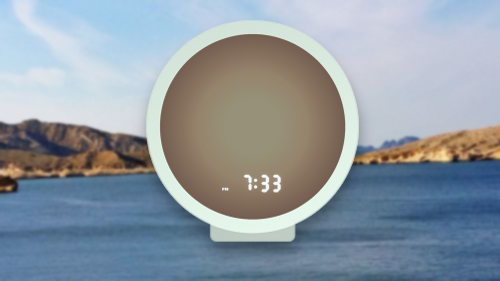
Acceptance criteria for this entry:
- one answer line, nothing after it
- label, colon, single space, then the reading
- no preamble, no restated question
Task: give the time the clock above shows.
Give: 7:33
